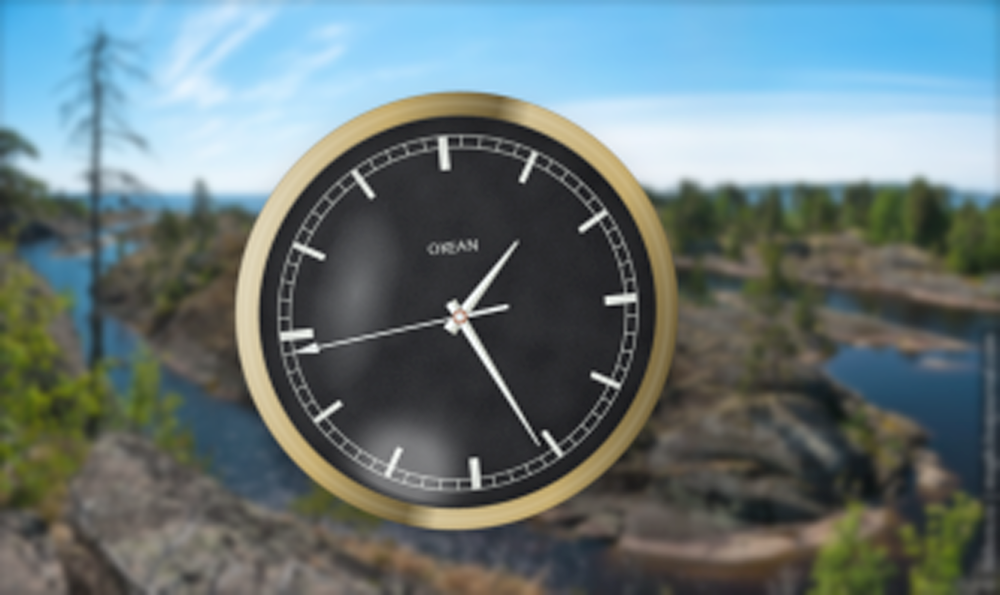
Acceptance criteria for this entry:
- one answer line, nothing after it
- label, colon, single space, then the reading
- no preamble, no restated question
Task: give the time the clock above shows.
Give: 1:25:44
